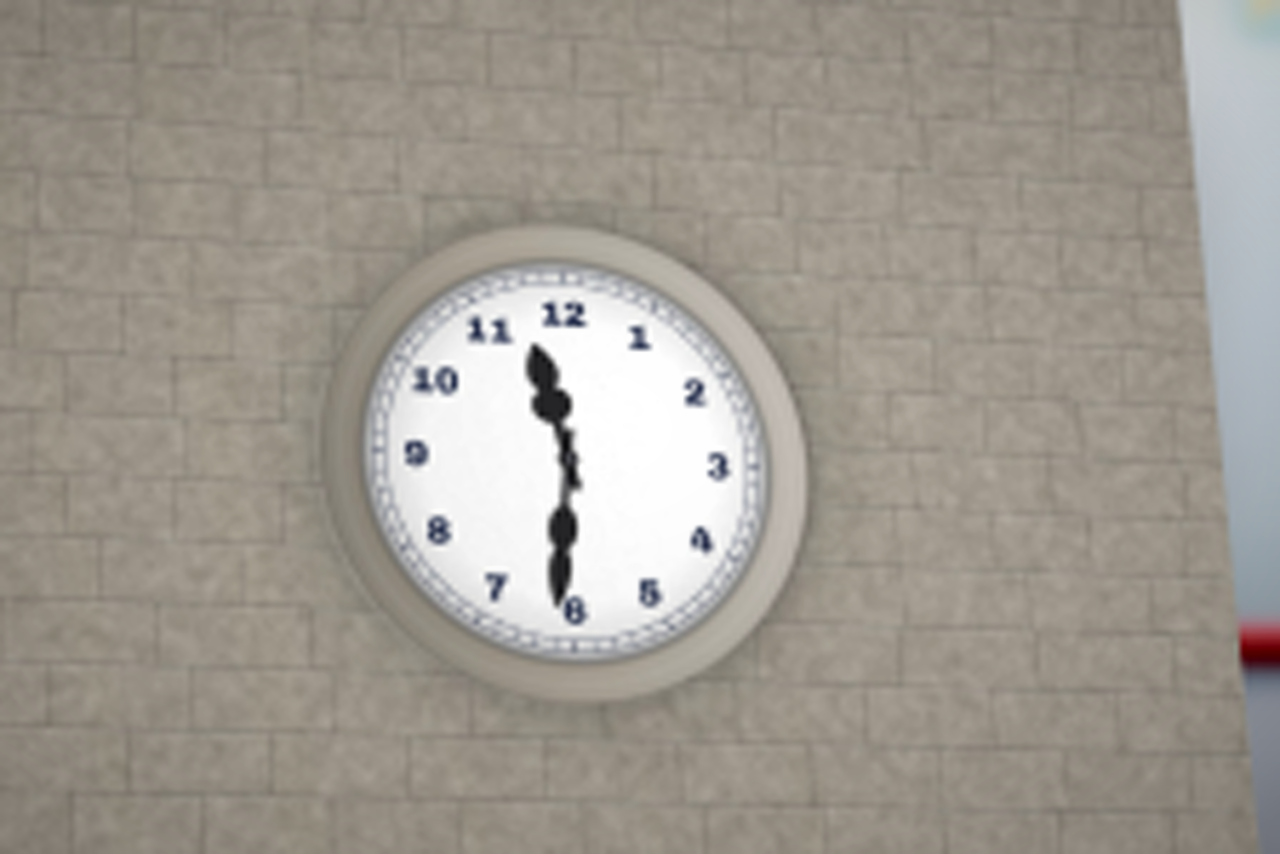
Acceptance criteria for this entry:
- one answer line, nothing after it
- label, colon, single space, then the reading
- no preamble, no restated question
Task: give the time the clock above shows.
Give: 11:31
